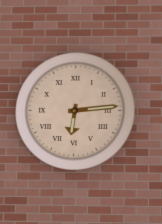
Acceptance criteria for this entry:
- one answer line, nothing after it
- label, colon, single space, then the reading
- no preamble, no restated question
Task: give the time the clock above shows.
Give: 6:14
